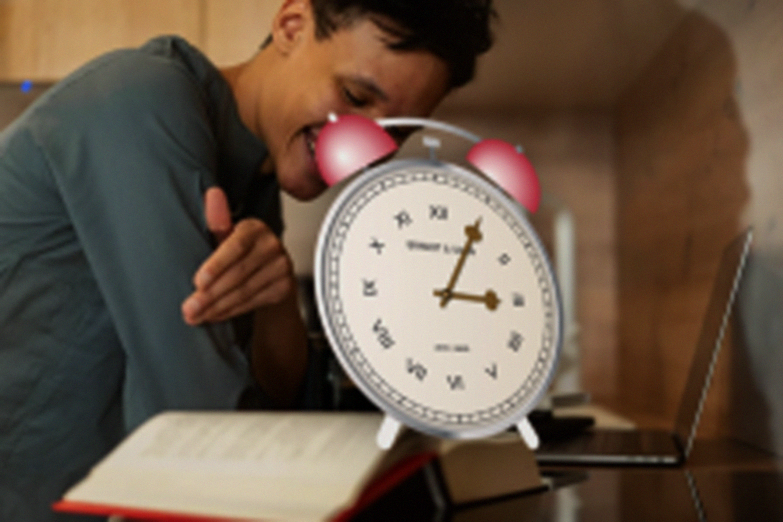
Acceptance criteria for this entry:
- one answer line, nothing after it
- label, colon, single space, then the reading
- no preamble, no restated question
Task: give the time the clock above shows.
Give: 3:05
